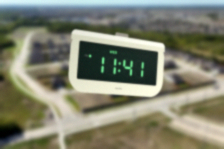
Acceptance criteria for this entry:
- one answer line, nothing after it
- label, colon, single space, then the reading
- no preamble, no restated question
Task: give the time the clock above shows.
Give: 11:41
